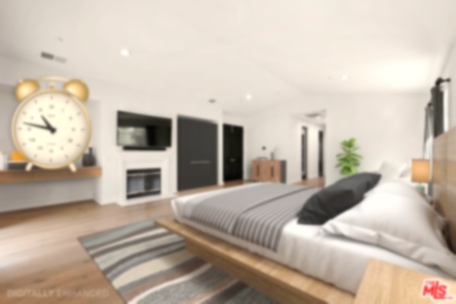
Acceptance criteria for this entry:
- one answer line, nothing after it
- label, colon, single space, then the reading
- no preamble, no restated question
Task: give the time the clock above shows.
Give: 10:47
